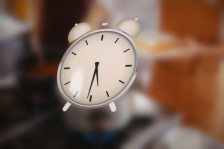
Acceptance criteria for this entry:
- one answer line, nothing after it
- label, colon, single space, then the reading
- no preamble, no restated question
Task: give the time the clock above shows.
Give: 5:31
